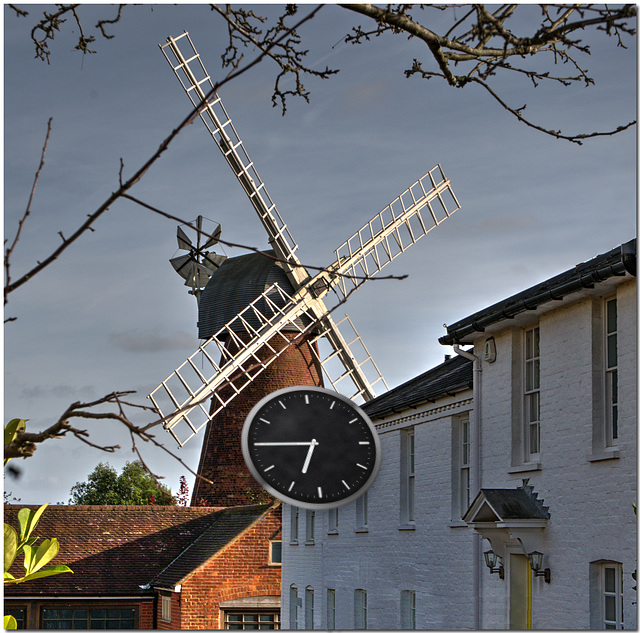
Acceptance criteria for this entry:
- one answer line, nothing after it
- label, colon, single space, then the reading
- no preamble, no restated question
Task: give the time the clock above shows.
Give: 6:45
